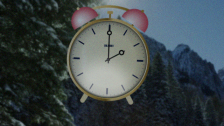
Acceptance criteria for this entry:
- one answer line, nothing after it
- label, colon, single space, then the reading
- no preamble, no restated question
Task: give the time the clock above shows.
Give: 2:00
